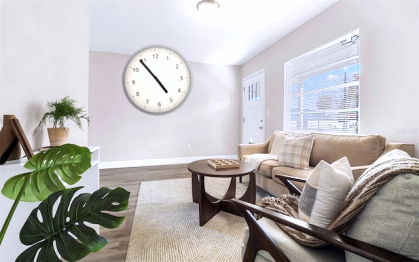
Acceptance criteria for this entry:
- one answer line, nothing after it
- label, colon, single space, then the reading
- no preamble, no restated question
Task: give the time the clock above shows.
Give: 4:54
